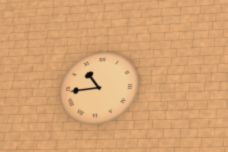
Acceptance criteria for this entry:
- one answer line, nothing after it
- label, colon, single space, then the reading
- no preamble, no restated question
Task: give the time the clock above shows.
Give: 10:44
